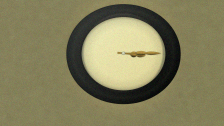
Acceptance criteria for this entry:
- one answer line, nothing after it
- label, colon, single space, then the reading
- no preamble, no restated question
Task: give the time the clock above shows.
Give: 3:15
